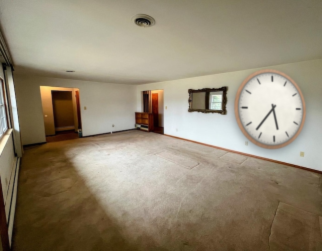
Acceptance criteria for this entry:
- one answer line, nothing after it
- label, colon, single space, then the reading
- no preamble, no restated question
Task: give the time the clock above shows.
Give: 5:37
